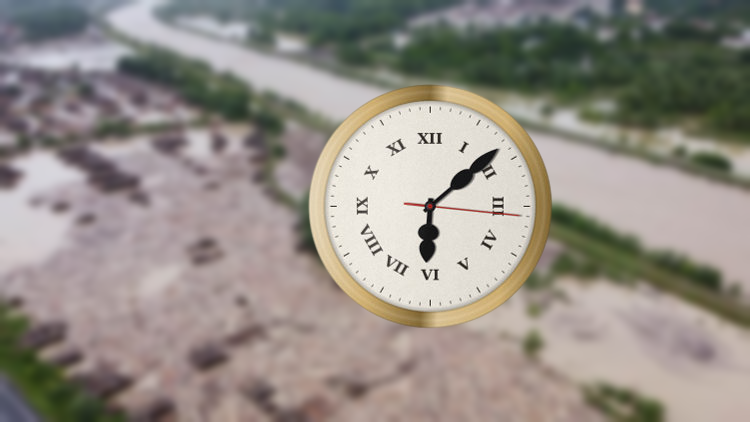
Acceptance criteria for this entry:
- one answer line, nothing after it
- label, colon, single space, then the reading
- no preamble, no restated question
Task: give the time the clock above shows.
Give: 6:08:16
